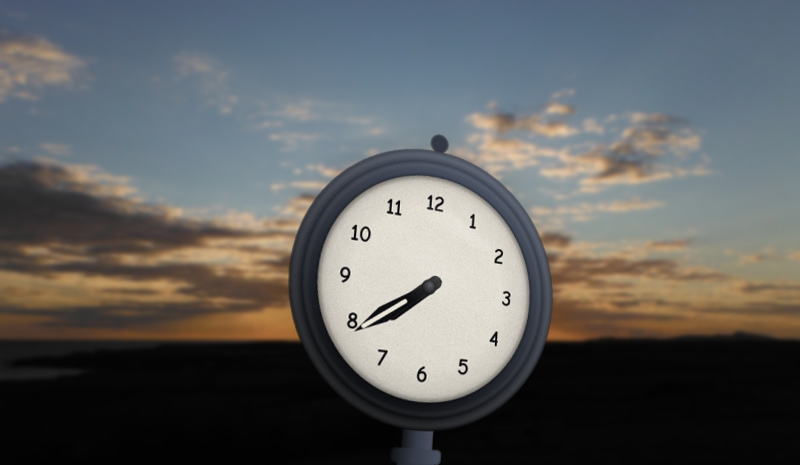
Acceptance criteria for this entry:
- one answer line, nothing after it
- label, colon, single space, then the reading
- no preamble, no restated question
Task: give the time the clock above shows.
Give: 7:39
